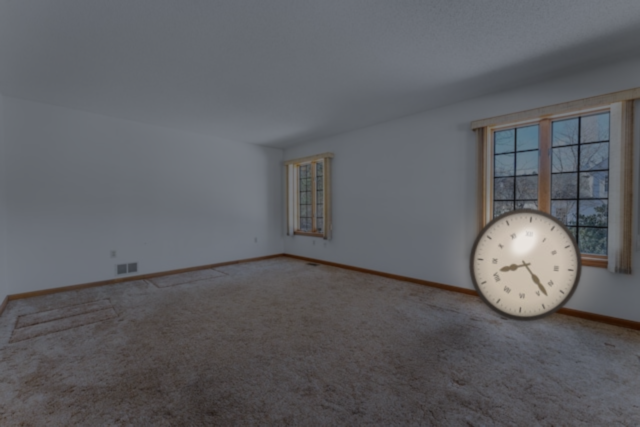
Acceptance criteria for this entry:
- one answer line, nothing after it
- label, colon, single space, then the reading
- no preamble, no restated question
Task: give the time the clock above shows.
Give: 8:23
